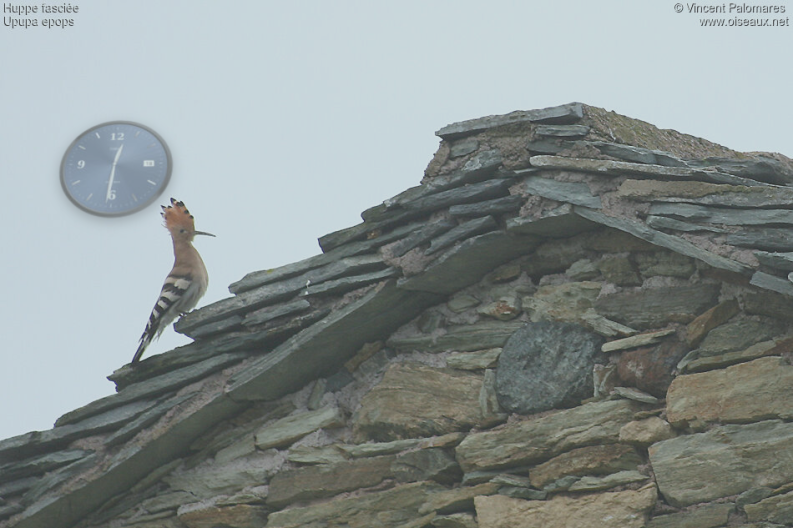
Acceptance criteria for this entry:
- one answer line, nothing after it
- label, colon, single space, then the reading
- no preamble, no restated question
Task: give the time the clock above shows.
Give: 12:31
